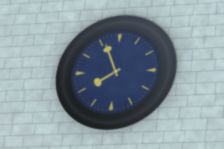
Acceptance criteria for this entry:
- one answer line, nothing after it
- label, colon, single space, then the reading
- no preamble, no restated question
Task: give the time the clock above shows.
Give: 7:56
